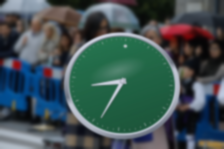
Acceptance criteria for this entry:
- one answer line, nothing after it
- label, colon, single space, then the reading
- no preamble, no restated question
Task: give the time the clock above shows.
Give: 8:34
